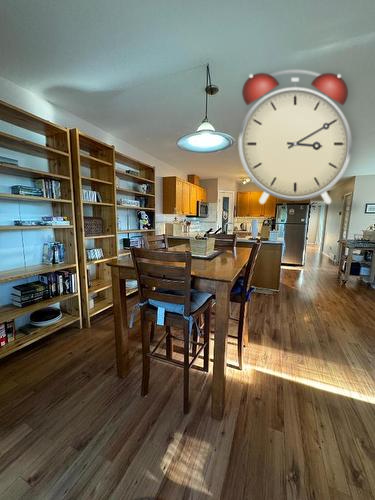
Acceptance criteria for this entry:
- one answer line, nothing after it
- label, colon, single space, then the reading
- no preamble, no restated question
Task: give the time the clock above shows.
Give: 3:10
